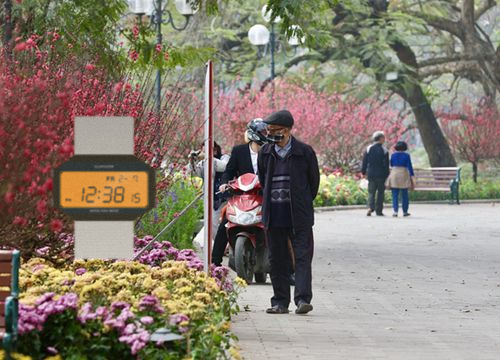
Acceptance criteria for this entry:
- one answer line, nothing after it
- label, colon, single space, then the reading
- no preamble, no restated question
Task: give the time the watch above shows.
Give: 12:38:15
